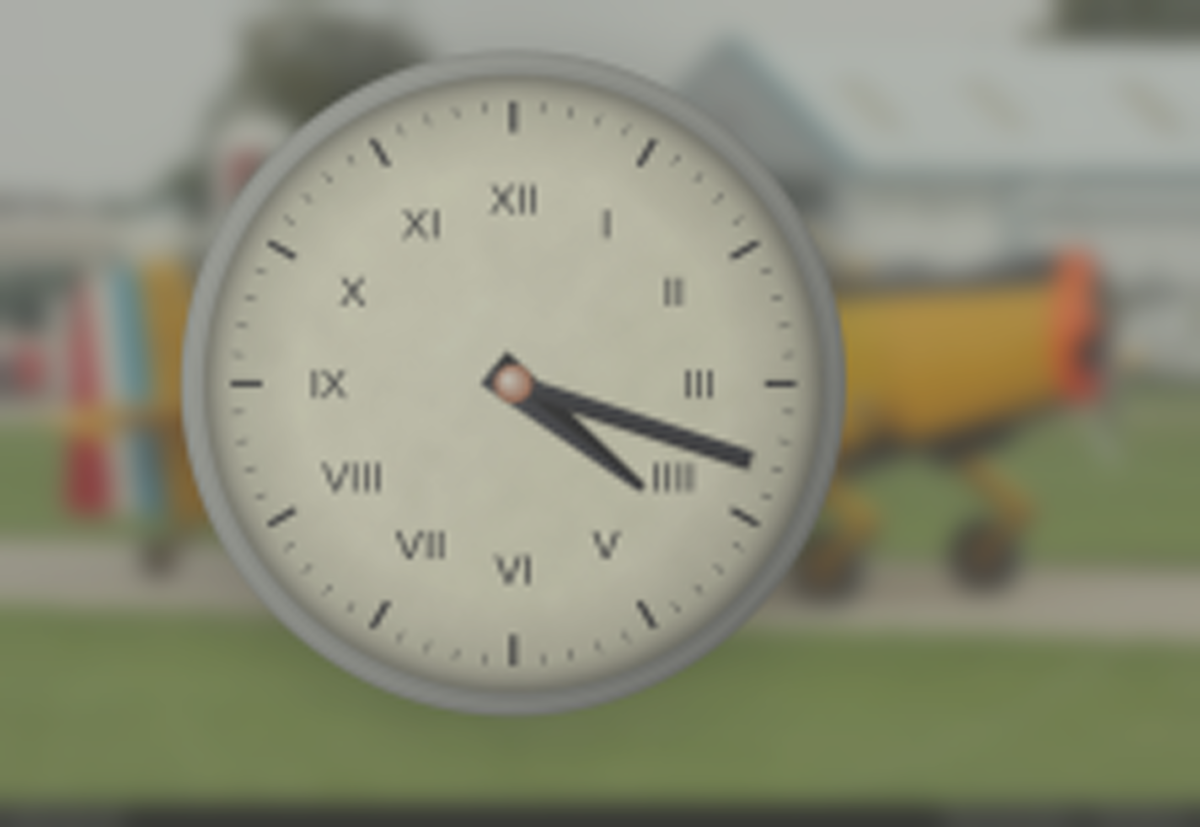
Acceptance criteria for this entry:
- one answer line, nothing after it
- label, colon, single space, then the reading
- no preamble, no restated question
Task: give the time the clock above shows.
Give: 4:18
